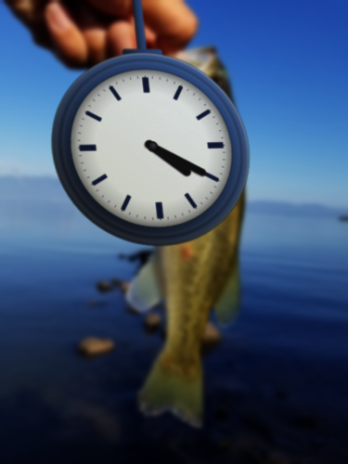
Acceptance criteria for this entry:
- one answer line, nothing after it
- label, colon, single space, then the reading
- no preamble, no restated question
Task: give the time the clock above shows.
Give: 4:20
